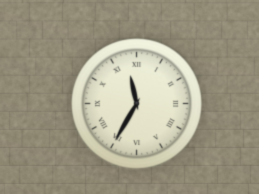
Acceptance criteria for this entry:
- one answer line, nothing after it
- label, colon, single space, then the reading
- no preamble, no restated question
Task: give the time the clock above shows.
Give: 11:35
